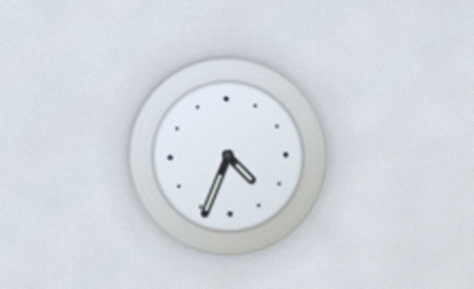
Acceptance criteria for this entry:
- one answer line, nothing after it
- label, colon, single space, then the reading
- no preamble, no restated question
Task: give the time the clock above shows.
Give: 4:34
